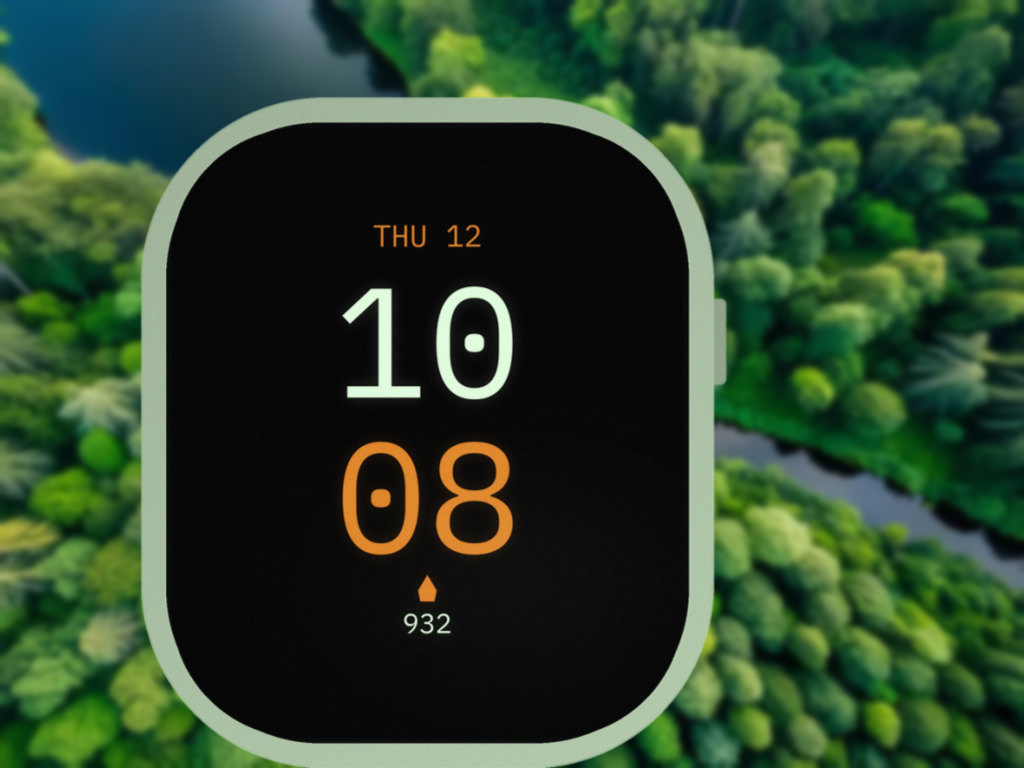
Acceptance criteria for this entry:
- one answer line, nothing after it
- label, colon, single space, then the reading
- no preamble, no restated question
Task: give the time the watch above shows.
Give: 10:08
